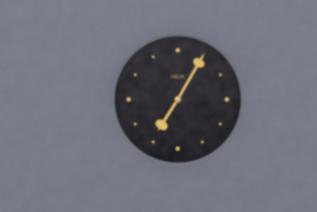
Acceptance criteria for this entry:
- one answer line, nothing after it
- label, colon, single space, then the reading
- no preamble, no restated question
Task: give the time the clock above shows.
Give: 7:05
